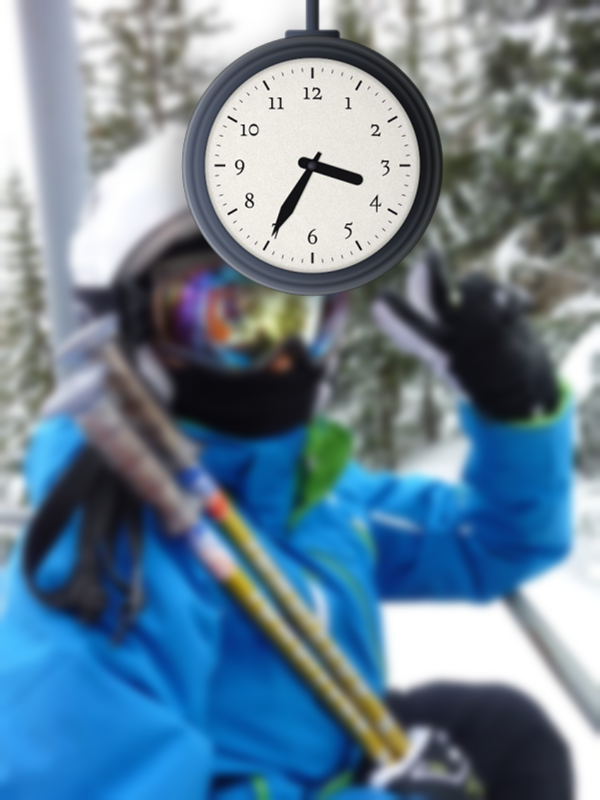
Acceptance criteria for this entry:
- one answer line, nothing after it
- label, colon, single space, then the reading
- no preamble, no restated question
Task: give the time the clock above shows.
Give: 3:35
